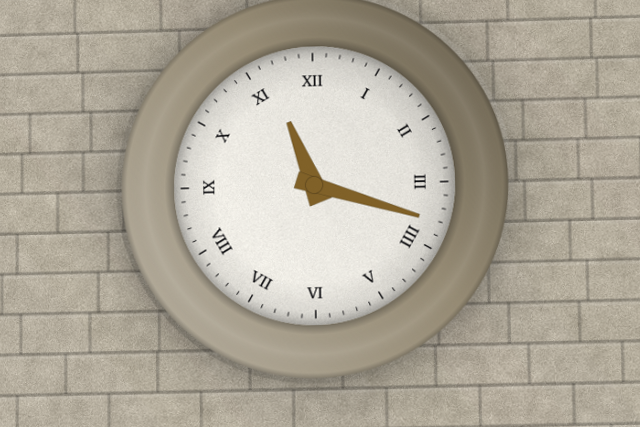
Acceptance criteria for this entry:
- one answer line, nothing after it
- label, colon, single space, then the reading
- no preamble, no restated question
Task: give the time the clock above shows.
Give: 11:18
